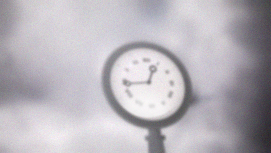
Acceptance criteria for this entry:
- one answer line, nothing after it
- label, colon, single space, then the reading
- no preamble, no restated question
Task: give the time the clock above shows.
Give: 12:44
